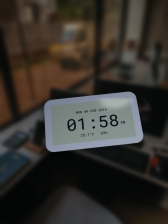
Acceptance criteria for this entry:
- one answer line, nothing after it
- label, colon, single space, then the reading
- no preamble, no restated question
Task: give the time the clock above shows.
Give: 1:58
